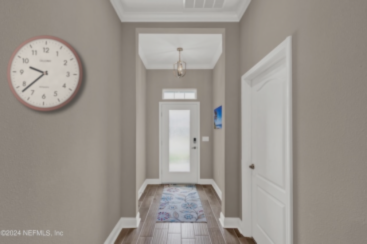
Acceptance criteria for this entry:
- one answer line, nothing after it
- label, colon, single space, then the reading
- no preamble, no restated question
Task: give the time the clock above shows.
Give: 9:38
